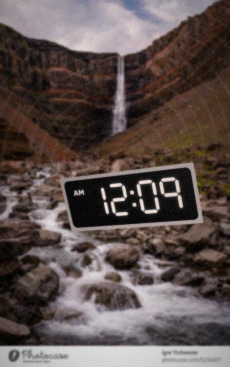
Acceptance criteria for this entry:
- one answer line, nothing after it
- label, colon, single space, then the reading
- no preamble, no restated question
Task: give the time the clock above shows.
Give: 12:09
